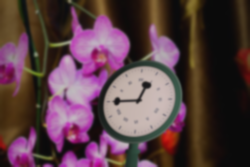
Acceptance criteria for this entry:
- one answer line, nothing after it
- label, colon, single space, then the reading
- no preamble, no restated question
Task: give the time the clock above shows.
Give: 12:45
